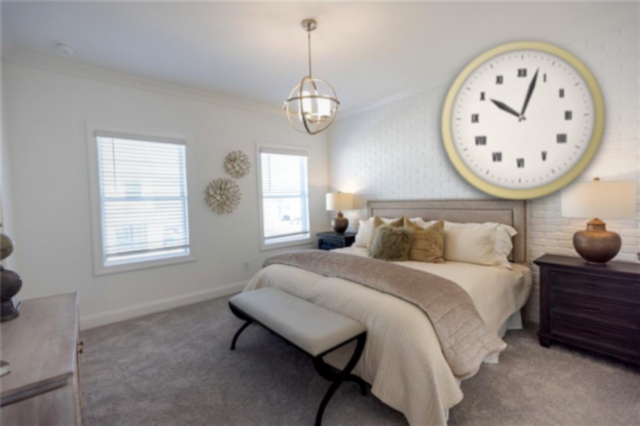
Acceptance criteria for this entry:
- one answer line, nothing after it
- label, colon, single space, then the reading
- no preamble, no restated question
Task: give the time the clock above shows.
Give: 10:03
